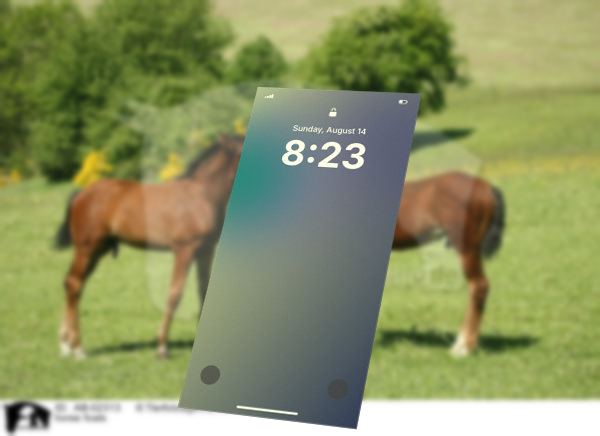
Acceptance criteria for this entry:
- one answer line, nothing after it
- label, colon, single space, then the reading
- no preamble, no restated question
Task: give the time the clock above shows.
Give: 8:23
